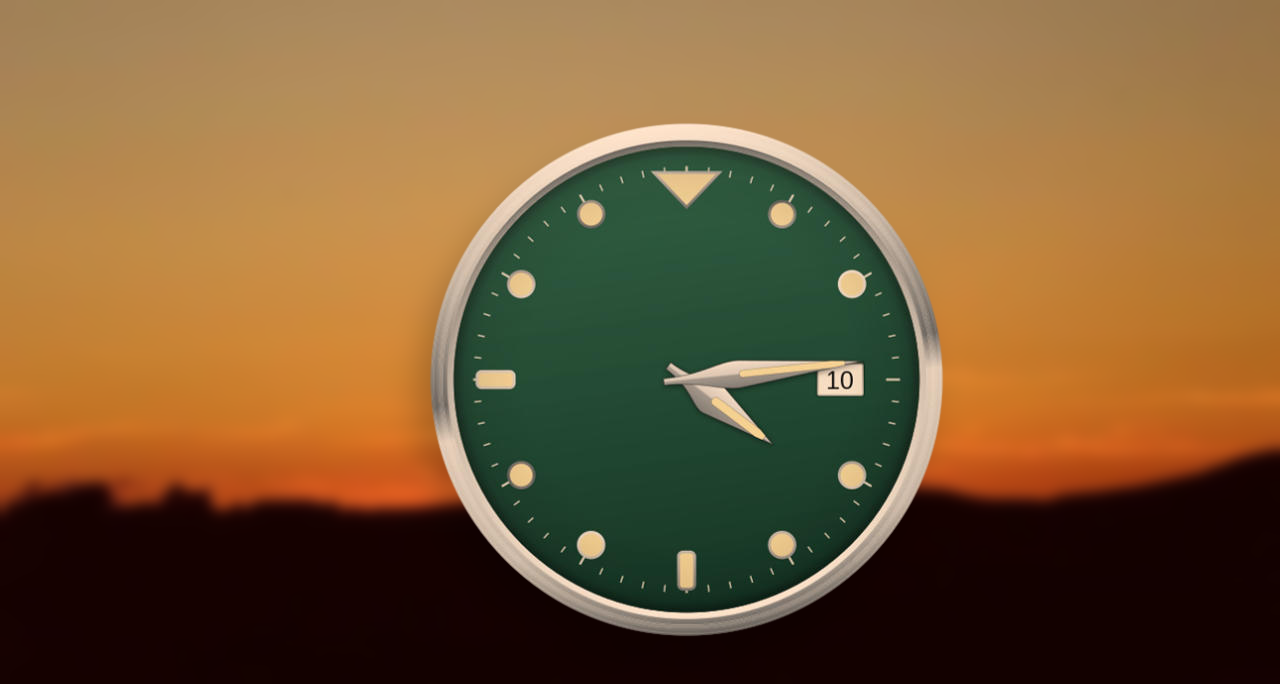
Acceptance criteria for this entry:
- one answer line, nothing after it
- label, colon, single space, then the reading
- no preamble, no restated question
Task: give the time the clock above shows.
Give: 4:14
